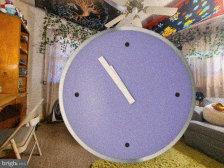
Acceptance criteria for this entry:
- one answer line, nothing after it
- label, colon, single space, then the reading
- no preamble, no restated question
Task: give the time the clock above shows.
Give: 10:54
